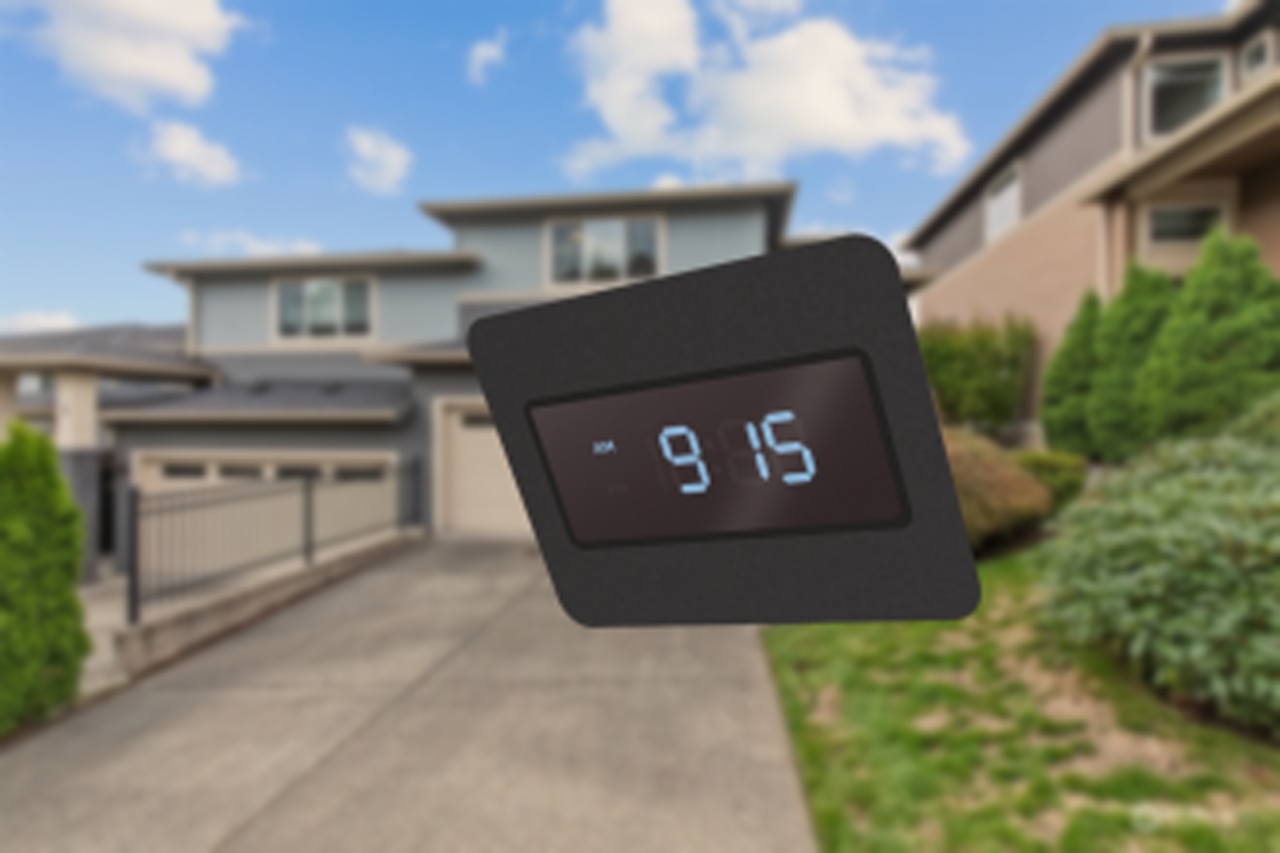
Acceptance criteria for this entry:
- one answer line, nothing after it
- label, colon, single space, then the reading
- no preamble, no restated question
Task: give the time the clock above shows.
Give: 9:15
